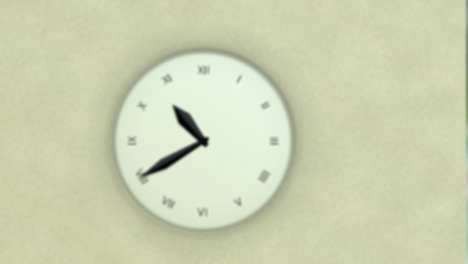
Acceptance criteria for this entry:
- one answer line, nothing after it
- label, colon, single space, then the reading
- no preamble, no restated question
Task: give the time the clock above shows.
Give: 10:40
